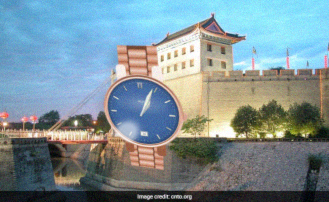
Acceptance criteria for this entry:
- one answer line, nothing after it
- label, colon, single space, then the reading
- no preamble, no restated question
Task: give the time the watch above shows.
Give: 1:04
